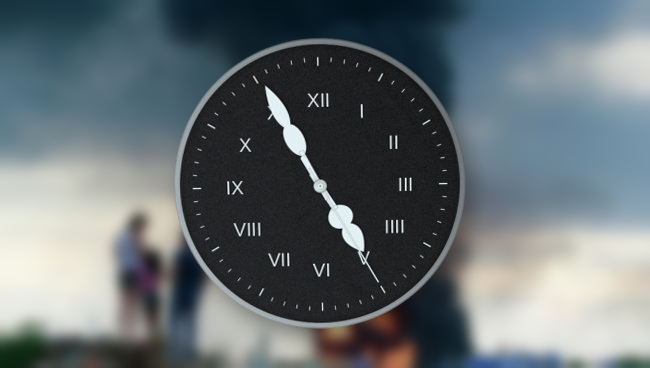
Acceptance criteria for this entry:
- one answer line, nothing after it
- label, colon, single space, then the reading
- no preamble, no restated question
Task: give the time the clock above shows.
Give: 4:55:25
